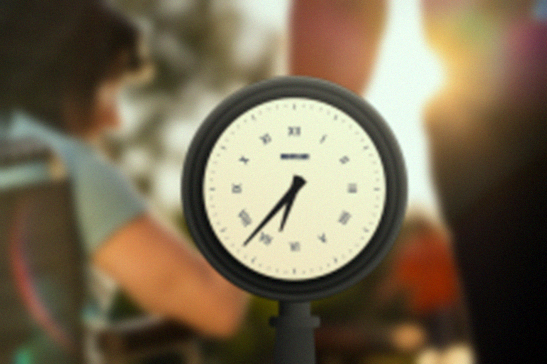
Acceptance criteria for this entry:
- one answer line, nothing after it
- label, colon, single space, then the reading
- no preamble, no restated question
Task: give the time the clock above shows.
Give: 6:37
